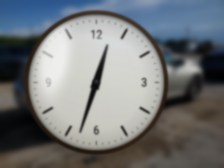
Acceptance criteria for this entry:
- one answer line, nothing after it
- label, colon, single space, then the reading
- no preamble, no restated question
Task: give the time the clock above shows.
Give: 12:33
